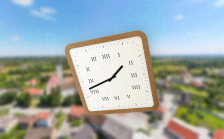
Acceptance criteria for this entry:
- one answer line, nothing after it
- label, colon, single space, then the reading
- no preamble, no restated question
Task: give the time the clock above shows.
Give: 1:42
